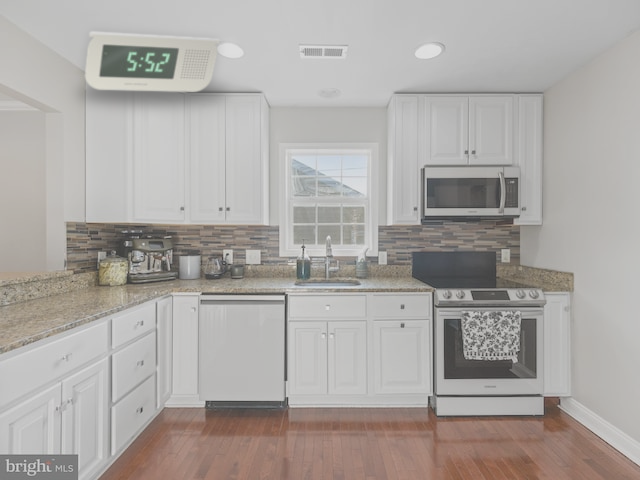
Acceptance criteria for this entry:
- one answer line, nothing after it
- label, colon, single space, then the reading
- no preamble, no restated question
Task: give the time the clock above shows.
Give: 5:52
